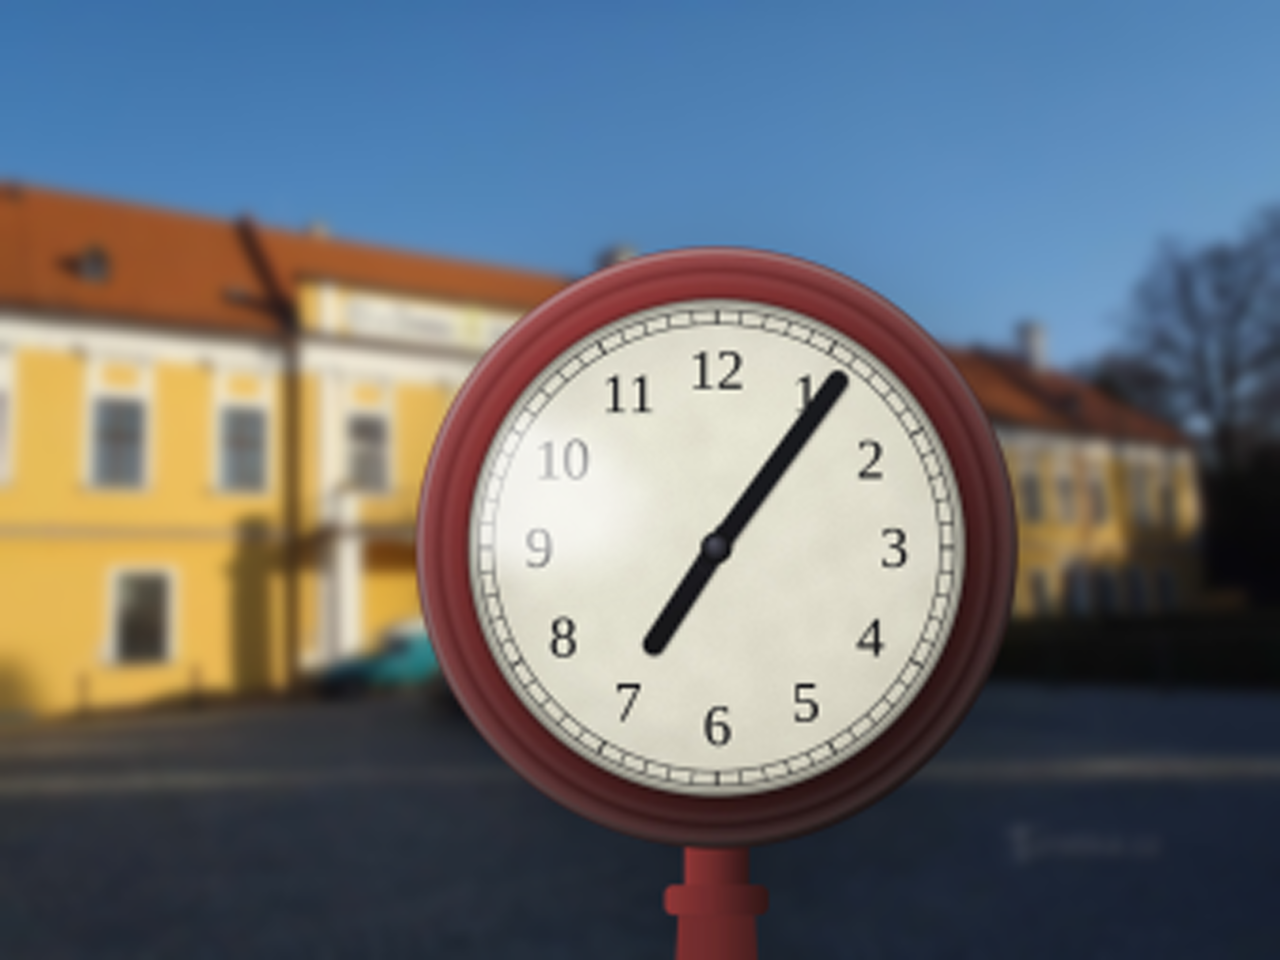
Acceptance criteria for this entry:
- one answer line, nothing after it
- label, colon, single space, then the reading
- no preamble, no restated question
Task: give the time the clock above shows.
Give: 7:06
